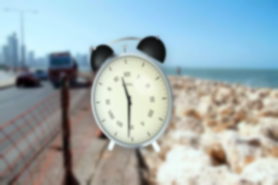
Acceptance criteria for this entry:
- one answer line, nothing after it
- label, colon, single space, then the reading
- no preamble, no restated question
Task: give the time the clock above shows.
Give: 11:31
